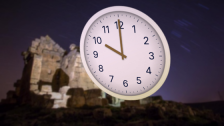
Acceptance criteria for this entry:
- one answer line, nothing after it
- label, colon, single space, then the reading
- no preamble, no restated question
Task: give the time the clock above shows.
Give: 10:00
